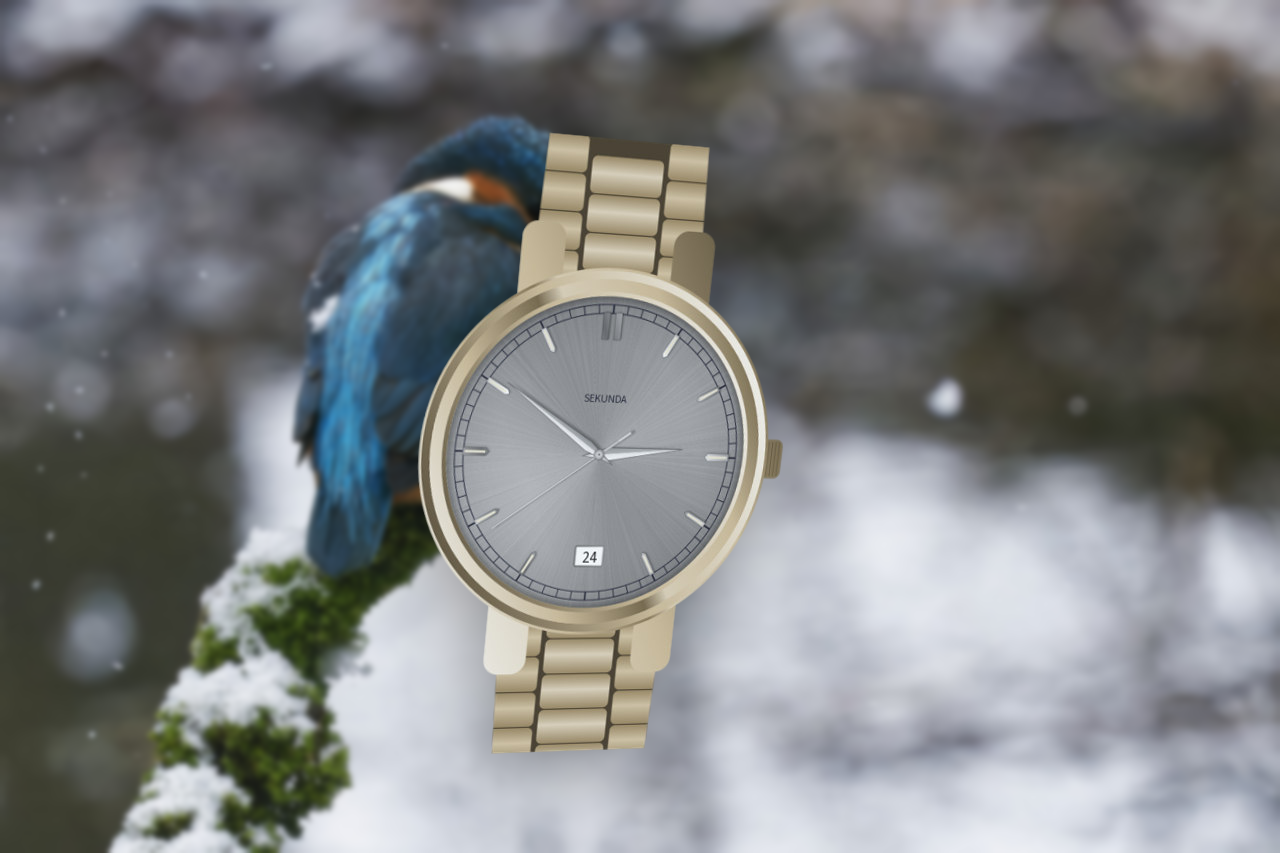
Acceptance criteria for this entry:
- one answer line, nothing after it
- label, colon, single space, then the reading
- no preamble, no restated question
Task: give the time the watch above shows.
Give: 2:50:39
